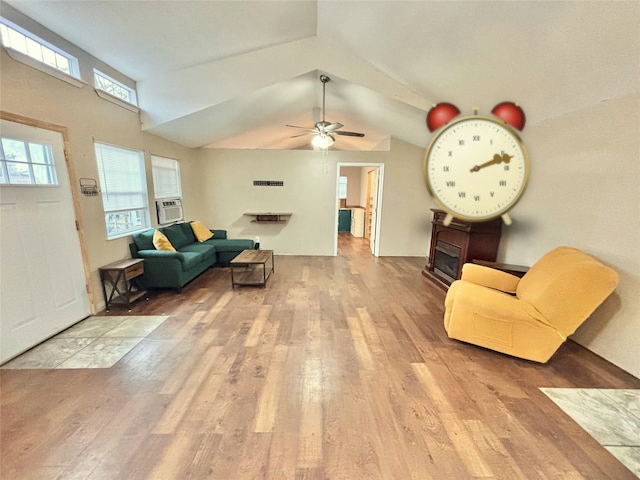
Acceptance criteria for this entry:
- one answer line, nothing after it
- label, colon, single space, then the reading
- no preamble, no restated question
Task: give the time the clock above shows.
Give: 2:12
